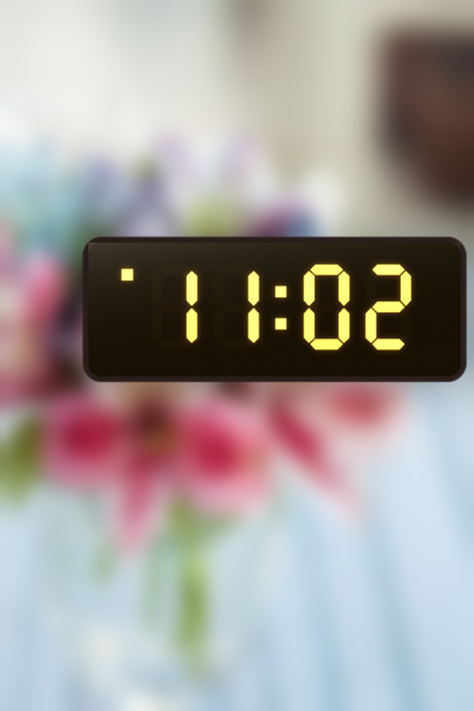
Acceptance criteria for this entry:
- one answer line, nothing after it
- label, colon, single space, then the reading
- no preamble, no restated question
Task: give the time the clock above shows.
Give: 11:02
